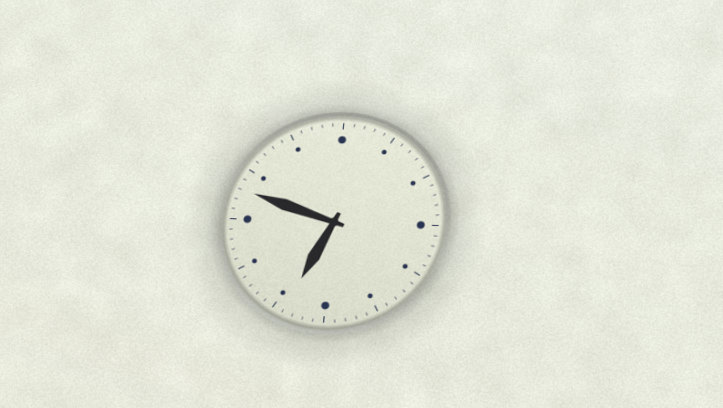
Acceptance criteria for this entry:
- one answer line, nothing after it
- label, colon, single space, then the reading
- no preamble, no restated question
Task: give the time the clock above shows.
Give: 6:48
